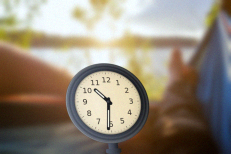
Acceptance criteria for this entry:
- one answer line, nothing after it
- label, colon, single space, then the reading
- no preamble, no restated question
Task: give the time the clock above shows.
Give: 10:31
